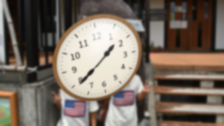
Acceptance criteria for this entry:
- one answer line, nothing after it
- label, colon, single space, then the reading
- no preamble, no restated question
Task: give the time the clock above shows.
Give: 1:39
